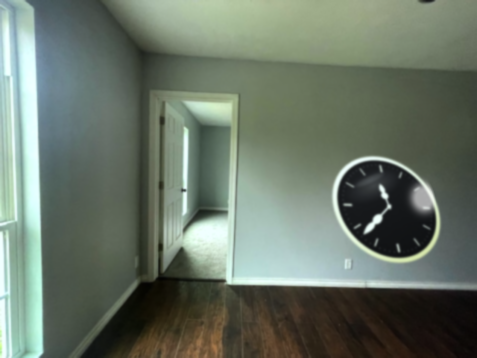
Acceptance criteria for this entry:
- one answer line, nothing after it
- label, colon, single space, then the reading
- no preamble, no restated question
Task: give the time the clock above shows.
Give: 11:38
